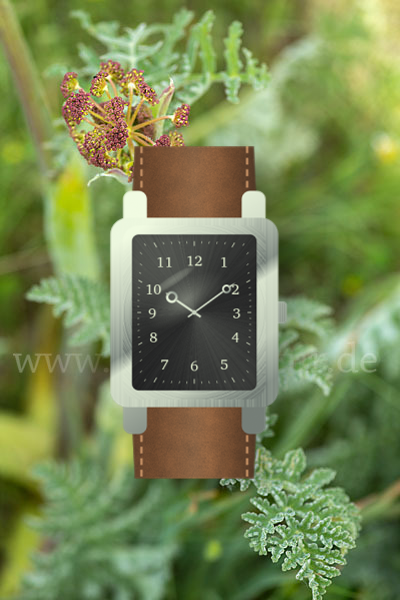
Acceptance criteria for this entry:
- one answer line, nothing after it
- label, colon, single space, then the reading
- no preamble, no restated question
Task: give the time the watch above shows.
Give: 10:09
